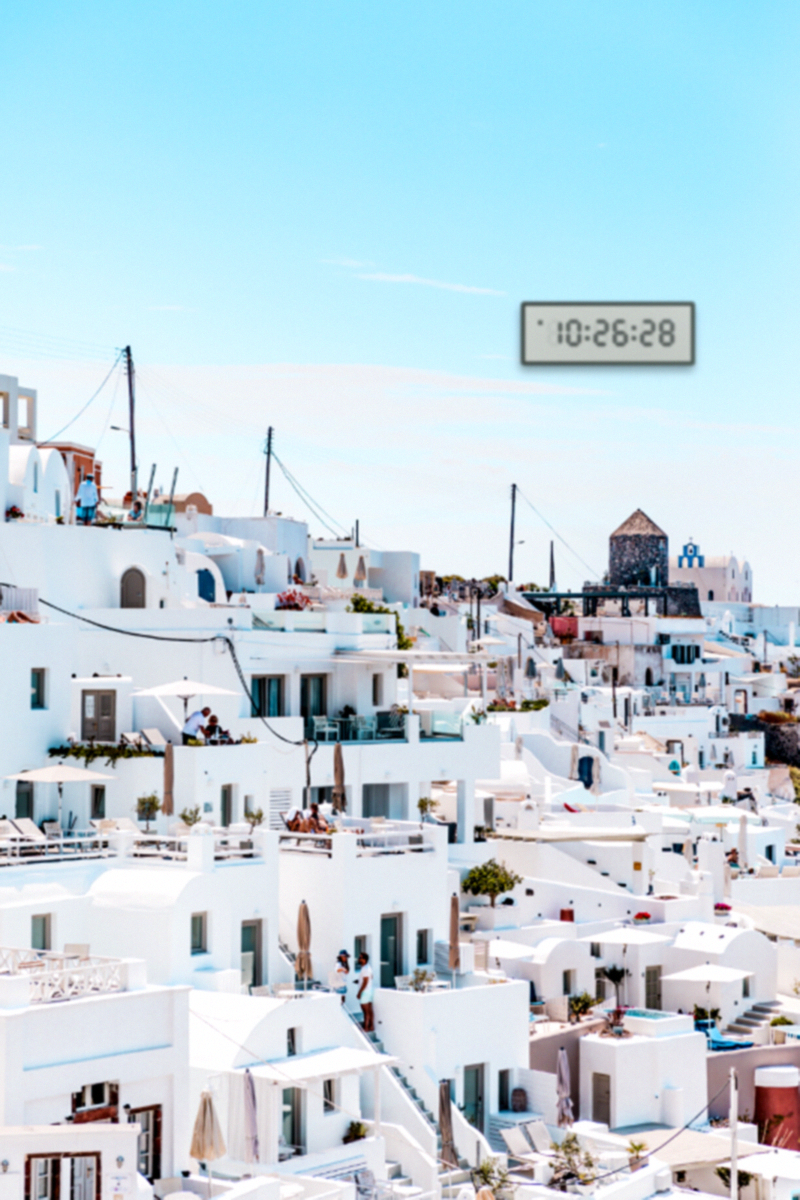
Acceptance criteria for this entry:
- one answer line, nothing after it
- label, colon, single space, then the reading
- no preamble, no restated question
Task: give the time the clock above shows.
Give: 10:26:28
